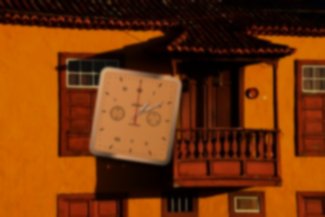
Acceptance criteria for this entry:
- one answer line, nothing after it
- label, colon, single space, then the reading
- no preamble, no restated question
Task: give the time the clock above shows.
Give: 1:09
